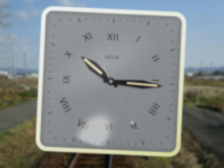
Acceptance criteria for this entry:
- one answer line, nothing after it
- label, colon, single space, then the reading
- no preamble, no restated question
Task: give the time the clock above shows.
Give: 10:15:25
